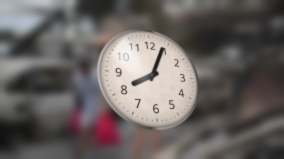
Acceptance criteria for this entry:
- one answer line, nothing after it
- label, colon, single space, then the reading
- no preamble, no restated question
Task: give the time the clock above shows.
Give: 8:04
